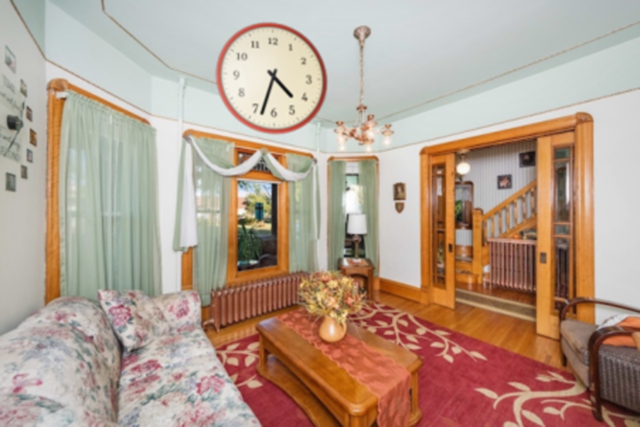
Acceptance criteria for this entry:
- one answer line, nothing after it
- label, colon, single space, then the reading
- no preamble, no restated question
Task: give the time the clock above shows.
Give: 4:33
